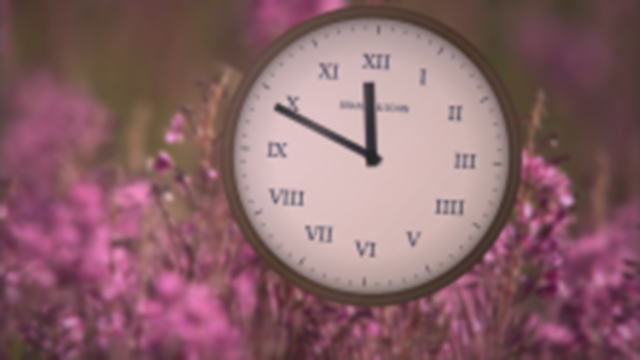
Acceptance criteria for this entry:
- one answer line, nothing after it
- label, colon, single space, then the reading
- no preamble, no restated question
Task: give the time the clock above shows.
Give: 11:49
